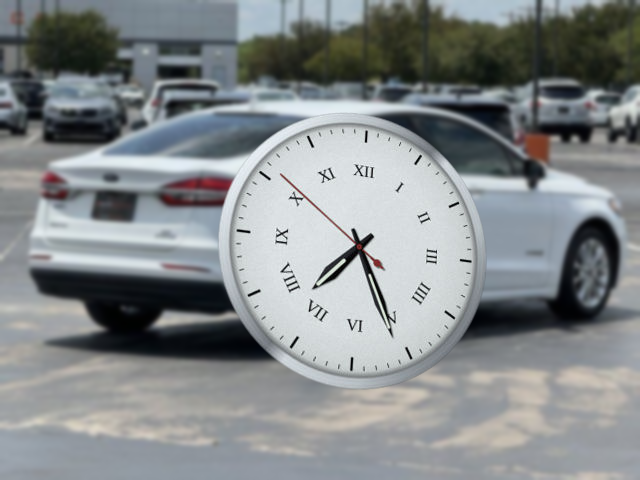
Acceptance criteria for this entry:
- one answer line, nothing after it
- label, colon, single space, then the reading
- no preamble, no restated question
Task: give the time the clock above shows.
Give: 7:25:51
